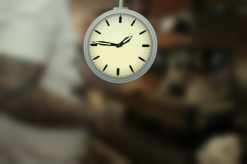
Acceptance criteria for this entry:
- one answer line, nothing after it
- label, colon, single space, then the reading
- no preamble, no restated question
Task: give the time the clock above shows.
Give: 1:46
